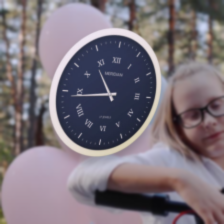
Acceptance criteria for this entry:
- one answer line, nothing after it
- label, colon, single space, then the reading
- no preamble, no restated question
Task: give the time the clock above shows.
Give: 10:44
